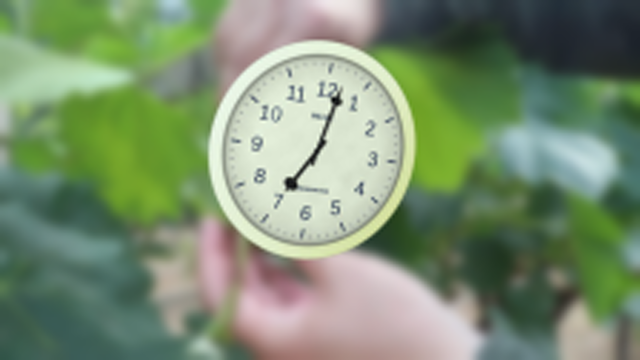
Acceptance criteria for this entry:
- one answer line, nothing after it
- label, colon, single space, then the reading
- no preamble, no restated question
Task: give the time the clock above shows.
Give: 7:02
